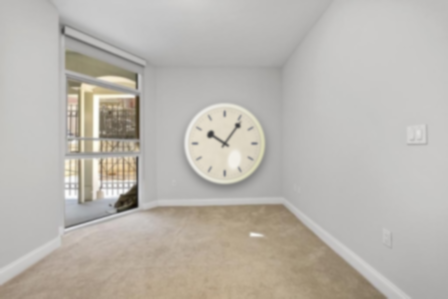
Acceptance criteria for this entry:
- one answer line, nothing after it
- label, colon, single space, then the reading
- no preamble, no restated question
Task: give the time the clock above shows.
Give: 10:06
